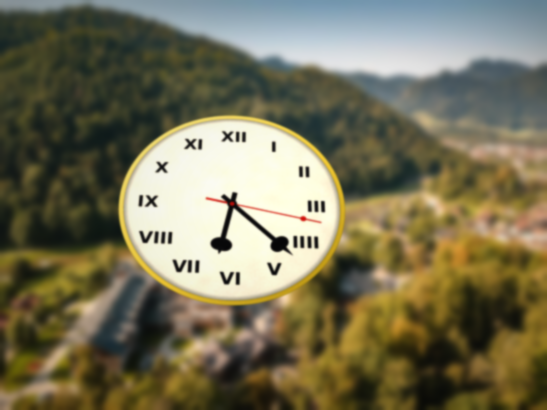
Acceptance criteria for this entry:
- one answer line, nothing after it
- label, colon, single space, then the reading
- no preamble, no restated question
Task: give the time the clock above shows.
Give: 6:22:17
